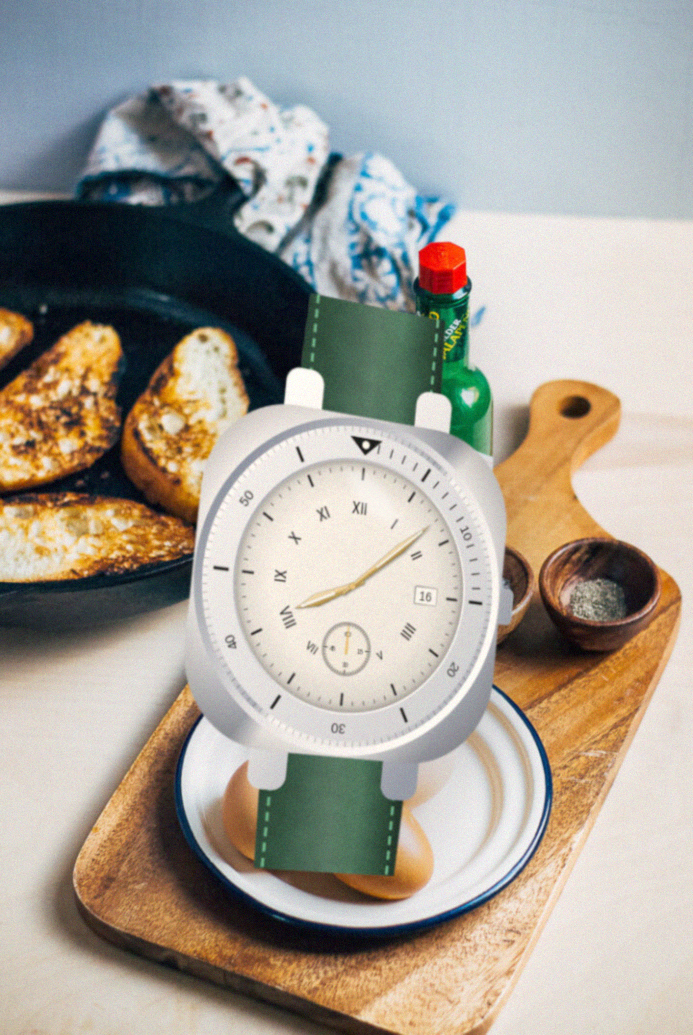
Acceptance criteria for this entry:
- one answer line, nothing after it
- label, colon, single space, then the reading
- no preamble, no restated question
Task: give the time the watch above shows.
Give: 8:08
